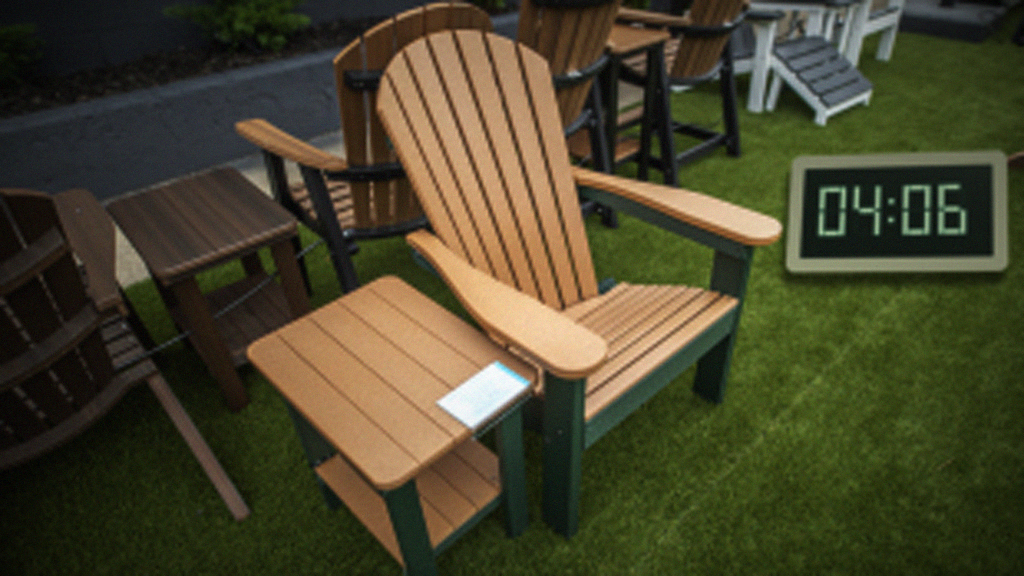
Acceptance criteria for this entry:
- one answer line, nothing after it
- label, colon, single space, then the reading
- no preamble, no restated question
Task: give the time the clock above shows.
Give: 4:06
